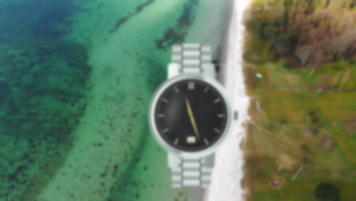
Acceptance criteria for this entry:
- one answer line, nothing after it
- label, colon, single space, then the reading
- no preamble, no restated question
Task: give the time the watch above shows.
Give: 11:27
